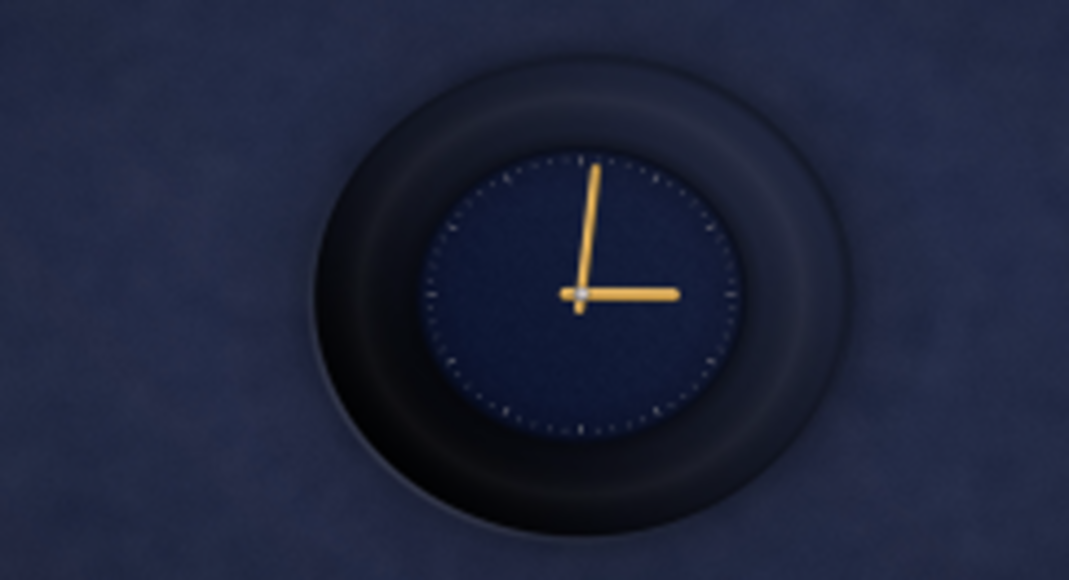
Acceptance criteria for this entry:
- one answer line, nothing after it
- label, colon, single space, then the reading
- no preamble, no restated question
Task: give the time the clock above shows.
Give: 3:01
